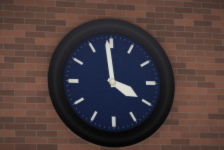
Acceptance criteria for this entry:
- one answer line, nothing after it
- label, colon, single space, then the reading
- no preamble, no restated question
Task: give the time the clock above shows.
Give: 3:59
